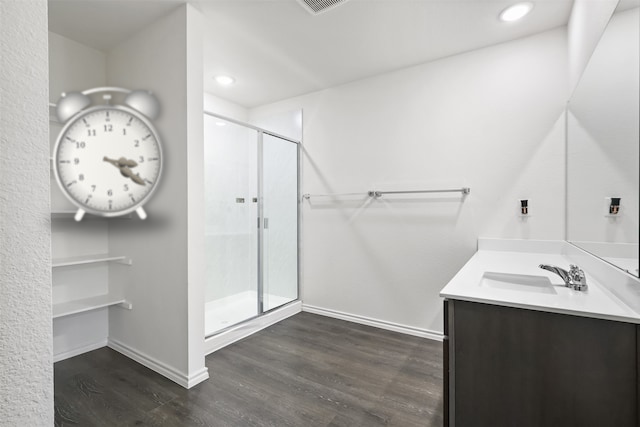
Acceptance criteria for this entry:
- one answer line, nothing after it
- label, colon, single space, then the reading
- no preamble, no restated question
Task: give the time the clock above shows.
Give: 3:21
